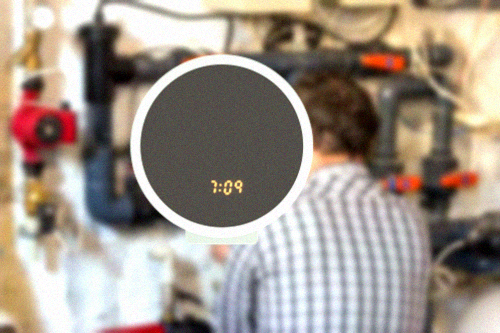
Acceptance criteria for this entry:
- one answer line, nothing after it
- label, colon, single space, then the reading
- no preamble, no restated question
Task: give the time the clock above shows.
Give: 7:09
